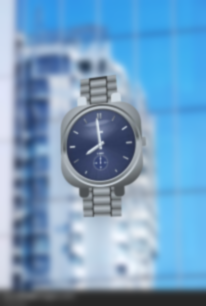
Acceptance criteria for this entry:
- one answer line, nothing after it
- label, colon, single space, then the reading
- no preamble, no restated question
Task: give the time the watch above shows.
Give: 7:59
